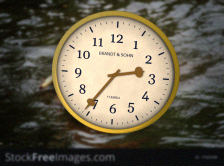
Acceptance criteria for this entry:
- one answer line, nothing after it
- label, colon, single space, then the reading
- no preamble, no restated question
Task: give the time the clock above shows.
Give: 2:36
